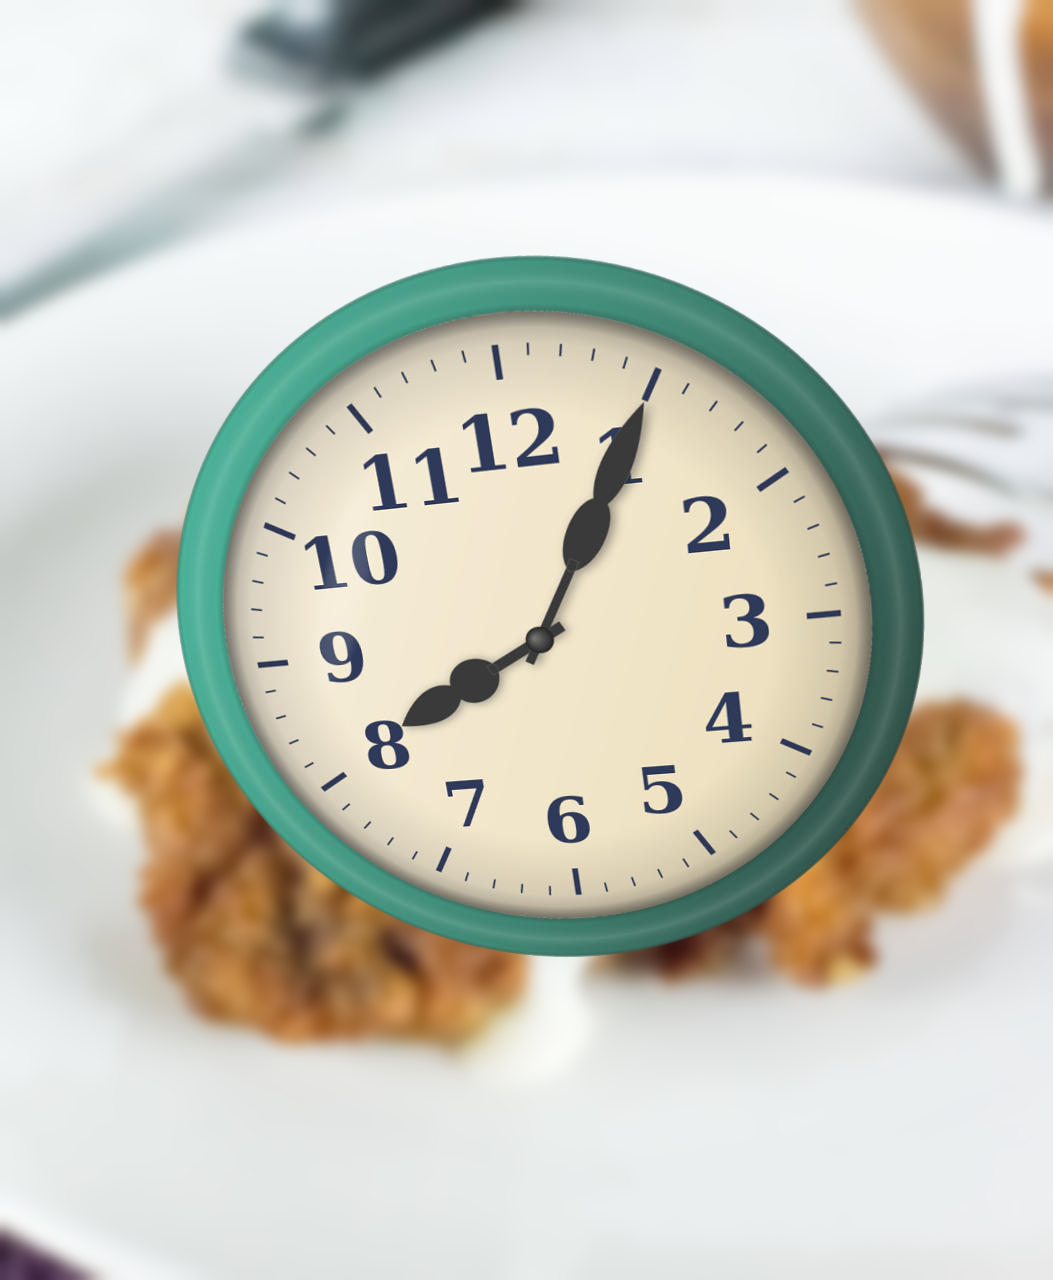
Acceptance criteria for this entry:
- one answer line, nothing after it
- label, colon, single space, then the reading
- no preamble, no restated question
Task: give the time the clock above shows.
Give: 8:05
